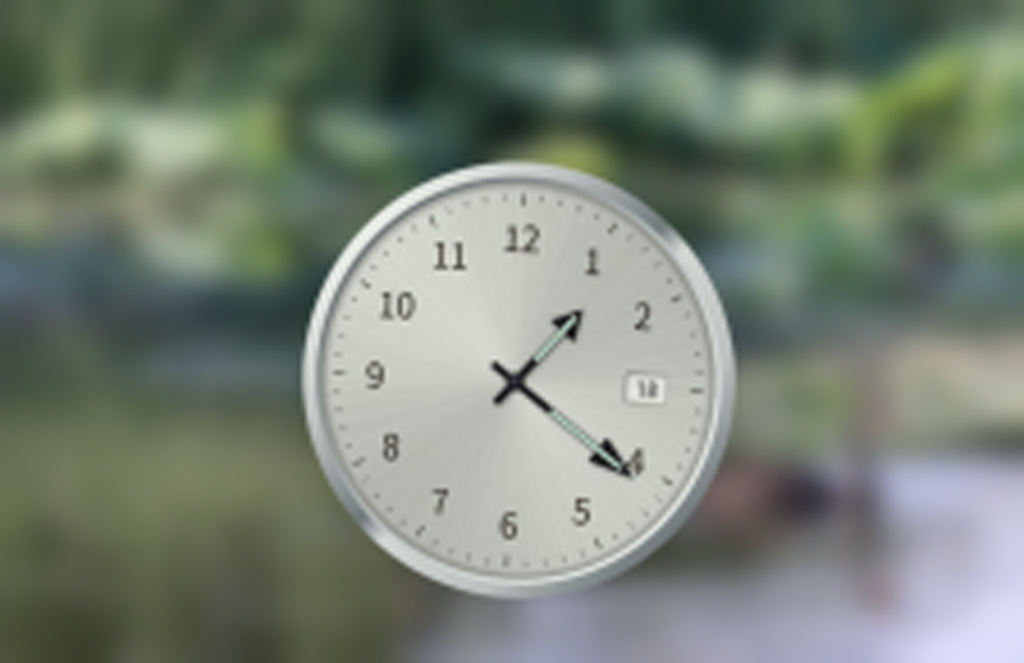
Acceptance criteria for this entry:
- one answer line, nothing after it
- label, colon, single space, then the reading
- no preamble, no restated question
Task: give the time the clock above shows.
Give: 1:21
